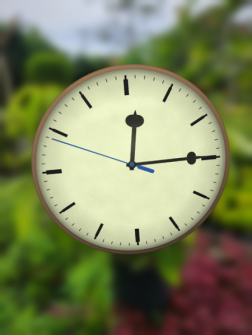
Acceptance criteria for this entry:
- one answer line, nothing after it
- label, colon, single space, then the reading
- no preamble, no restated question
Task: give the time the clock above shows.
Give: 12:14:49
